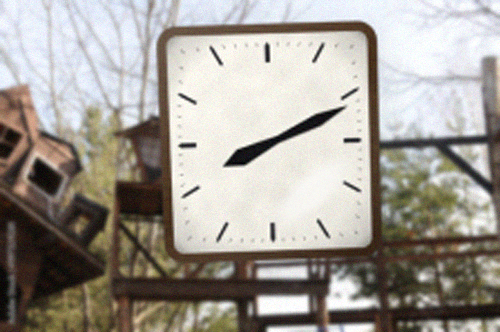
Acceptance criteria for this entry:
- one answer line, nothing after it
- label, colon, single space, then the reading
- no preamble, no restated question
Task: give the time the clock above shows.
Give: 8:11
